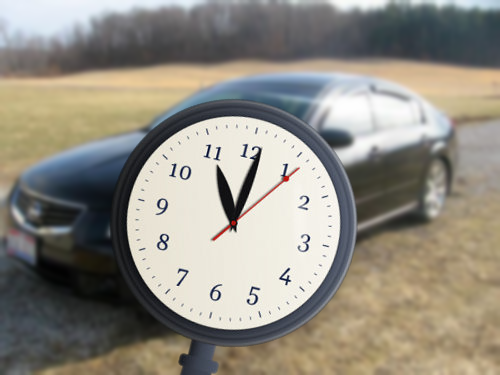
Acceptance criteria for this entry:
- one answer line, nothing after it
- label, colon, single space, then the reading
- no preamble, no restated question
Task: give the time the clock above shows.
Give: 11:01:06
